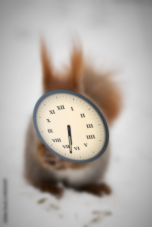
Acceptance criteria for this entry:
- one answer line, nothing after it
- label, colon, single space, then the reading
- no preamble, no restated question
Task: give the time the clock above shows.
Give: 6:33
